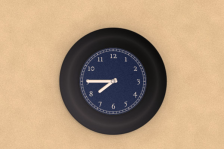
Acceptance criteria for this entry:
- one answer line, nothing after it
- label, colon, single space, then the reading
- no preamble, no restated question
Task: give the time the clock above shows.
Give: 7:45
